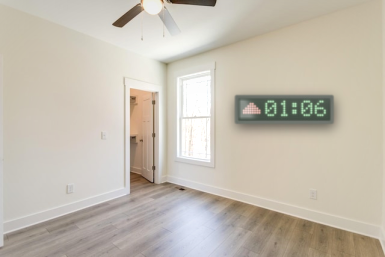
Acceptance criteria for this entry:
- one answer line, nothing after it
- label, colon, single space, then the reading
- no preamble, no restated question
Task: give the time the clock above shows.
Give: 1:06
